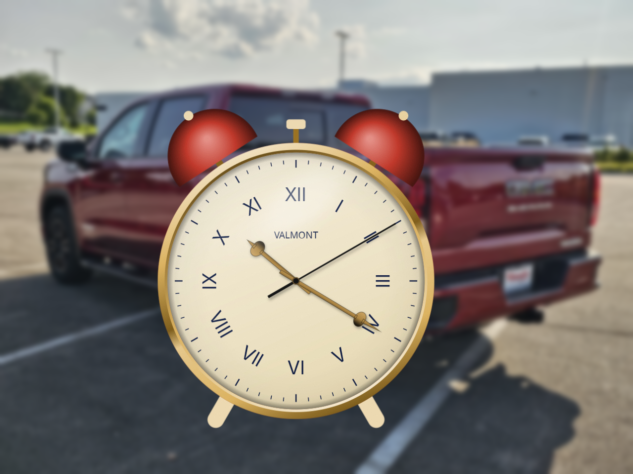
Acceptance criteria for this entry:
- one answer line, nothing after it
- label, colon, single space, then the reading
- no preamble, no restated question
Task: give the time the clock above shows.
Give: 10:20:10
